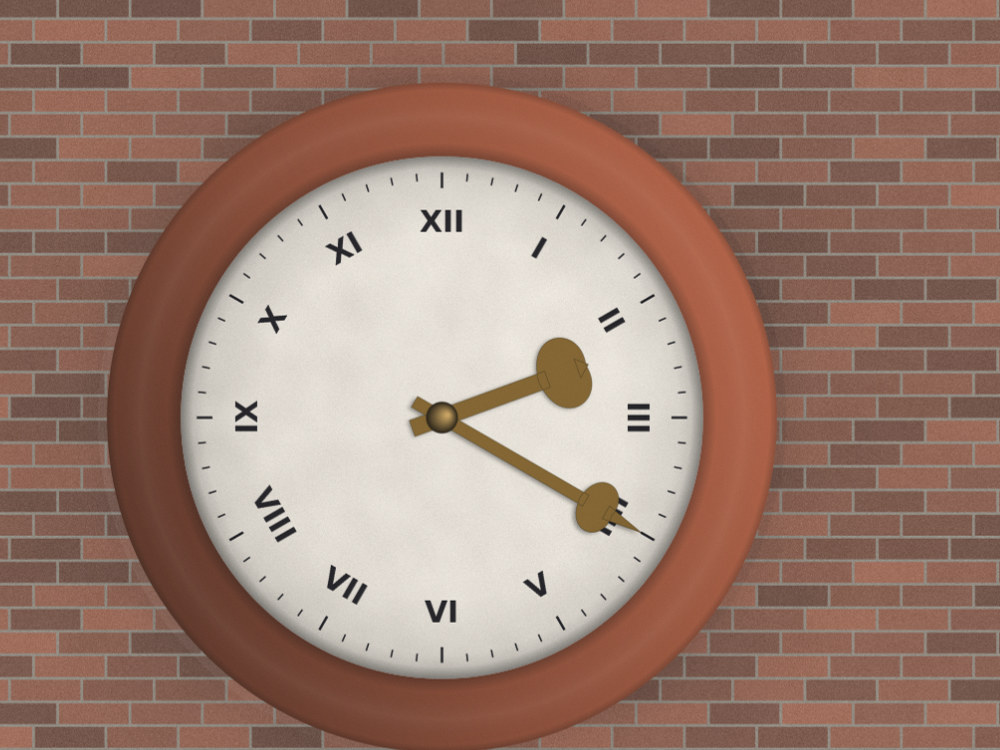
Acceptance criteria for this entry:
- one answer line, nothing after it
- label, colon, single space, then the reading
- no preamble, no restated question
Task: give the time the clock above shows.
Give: 2:20
